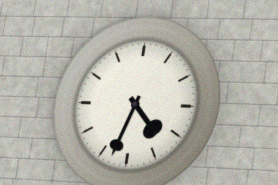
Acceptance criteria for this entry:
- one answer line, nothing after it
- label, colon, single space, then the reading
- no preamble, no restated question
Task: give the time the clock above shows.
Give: 4:33
